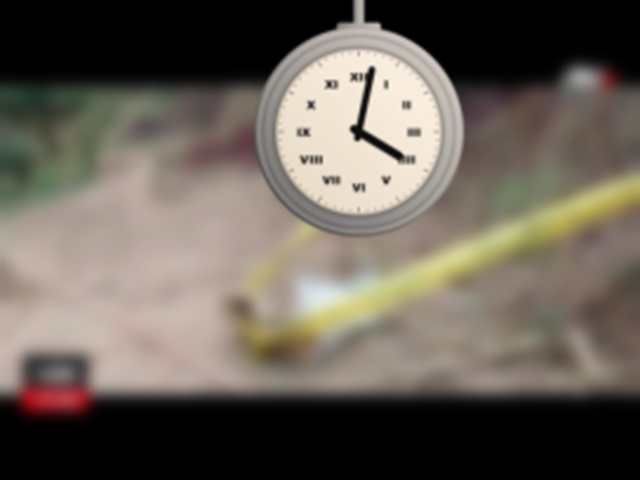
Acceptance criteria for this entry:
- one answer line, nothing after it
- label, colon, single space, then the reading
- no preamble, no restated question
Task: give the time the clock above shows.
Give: 4:02
